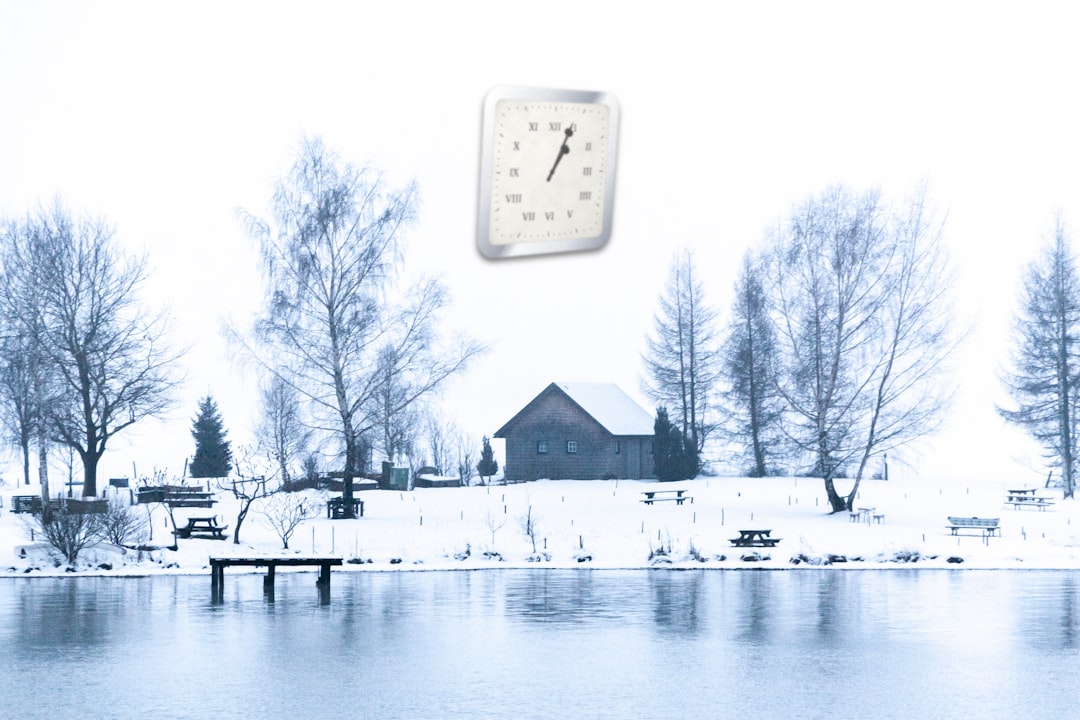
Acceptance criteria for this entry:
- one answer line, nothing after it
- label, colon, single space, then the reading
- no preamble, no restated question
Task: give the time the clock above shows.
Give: 1:04
